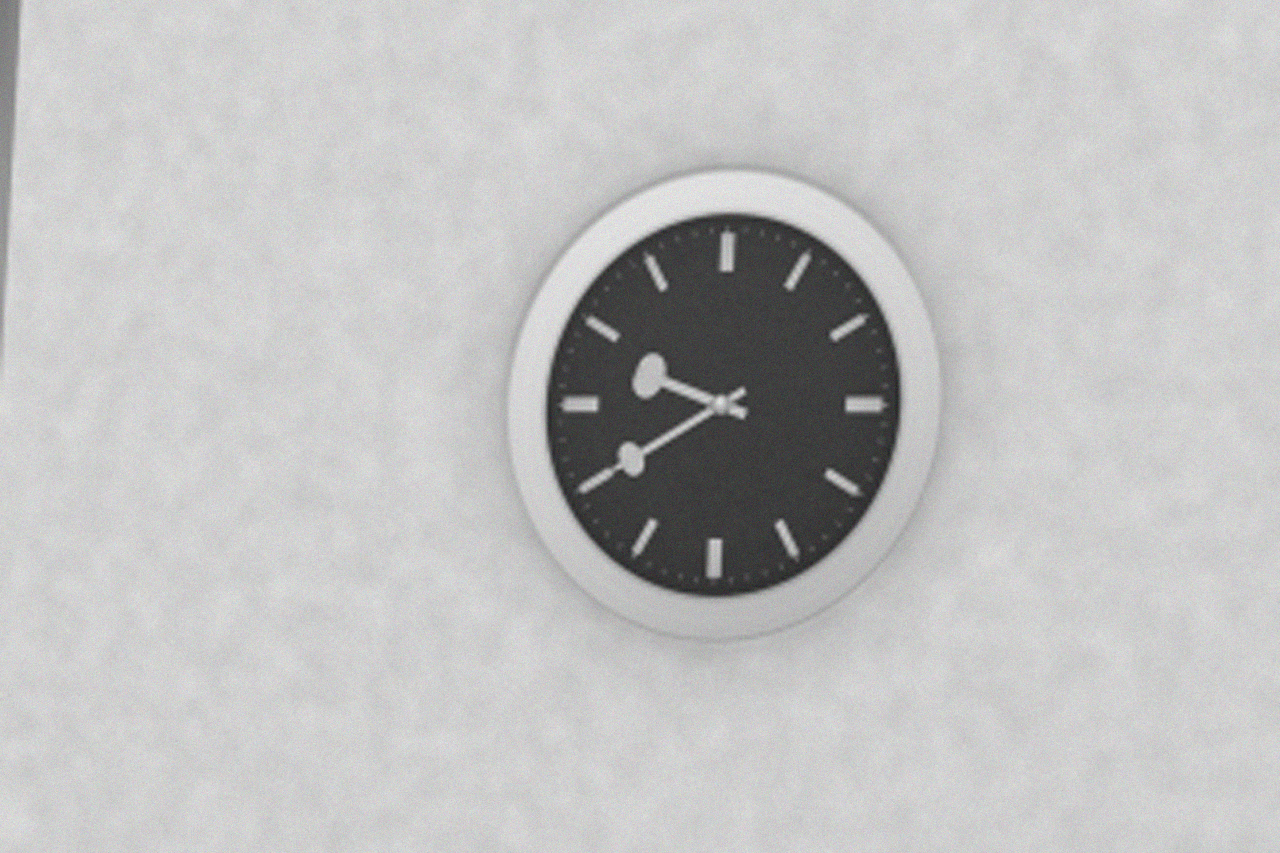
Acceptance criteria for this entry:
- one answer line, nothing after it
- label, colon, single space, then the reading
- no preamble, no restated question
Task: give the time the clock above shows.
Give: 9:40
